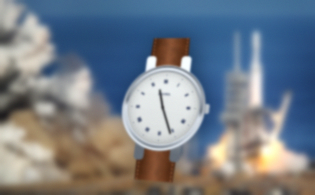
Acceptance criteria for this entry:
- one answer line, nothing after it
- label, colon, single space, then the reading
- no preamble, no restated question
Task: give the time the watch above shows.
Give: 11:26
